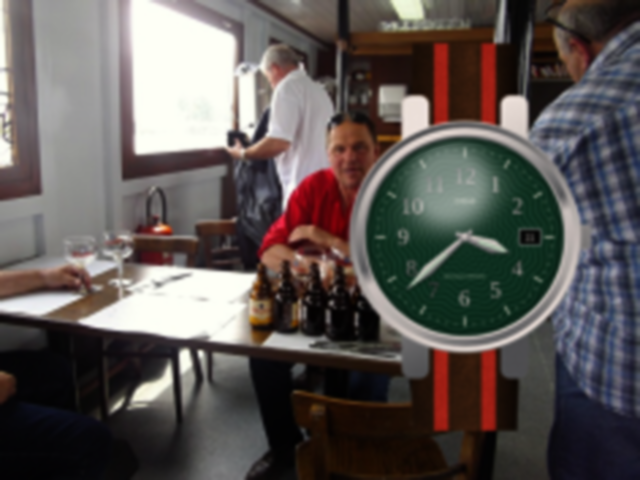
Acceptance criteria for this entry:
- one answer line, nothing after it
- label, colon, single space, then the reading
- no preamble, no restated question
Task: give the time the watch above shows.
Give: 3:38
